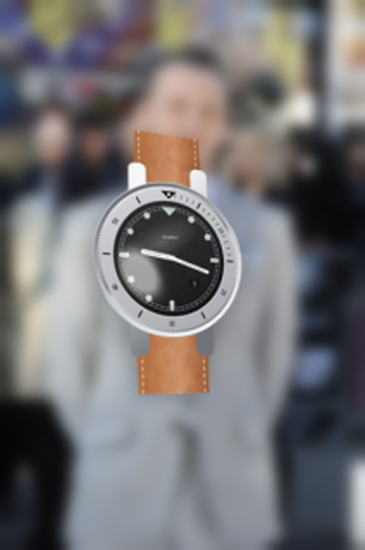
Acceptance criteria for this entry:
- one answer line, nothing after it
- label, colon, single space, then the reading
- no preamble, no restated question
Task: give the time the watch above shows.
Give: 9:18
